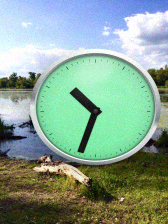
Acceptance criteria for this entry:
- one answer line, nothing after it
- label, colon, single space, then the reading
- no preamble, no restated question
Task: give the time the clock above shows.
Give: 10:33
